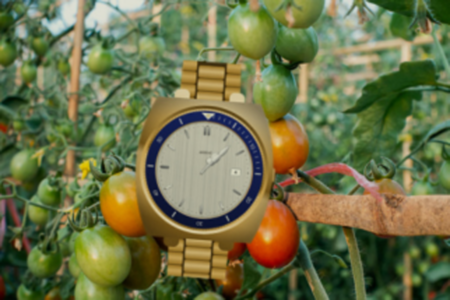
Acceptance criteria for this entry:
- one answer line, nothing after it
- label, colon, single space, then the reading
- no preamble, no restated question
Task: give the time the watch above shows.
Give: 1:07
